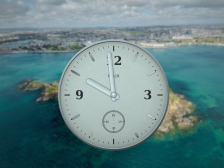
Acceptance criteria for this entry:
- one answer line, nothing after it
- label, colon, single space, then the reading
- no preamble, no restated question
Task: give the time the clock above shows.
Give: 9:59
